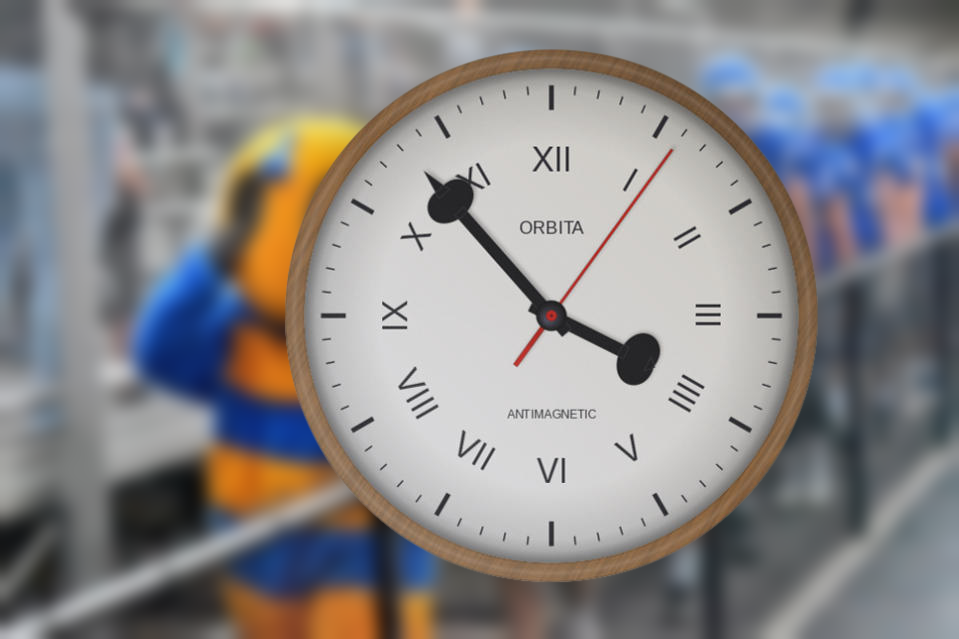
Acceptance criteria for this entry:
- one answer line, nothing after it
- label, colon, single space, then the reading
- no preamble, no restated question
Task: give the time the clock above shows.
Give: 3:53:06
